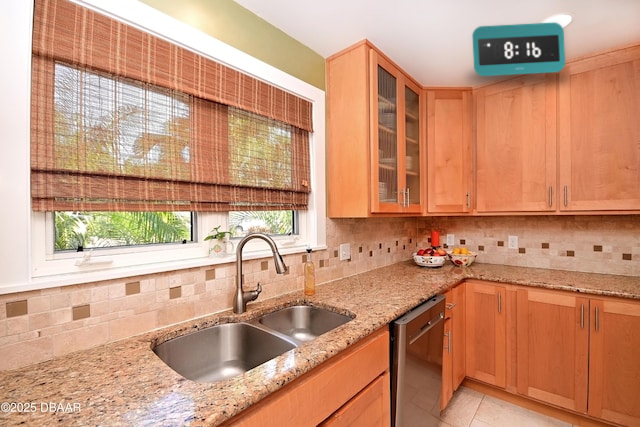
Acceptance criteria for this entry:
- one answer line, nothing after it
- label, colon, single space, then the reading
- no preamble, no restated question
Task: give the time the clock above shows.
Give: 8:16
